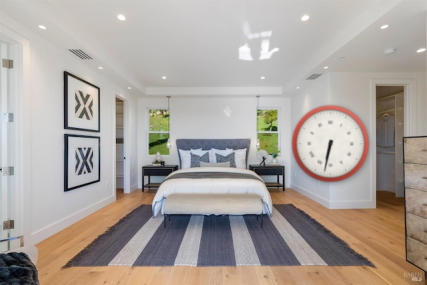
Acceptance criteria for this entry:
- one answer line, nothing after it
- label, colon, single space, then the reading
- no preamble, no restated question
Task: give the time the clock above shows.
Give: 6:32
